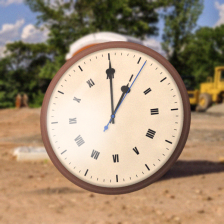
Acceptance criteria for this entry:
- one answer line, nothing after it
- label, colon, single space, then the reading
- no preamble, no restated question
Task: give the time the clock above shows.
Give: 1:00:06
